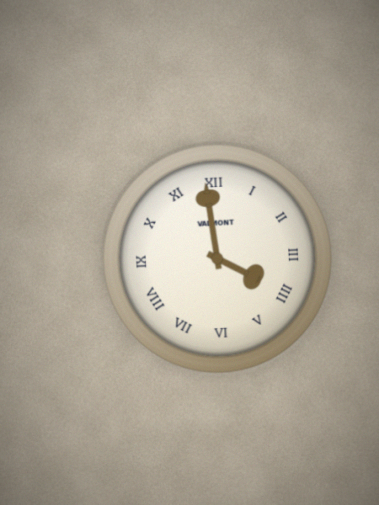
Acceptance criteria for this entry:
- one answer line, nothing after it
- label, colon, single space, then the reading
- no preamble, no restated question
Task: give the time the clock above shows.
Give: 3:59
